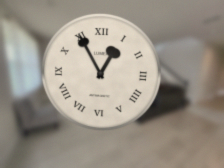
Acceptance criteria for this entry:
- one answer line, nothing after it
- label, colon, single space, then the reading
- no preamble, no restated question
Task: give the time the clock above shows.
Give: 12:55
